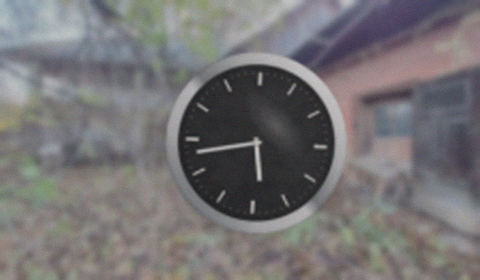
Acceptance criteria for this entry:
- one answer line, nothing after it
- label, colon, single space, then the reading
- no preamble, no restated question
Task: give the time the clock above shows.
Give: 5:43
